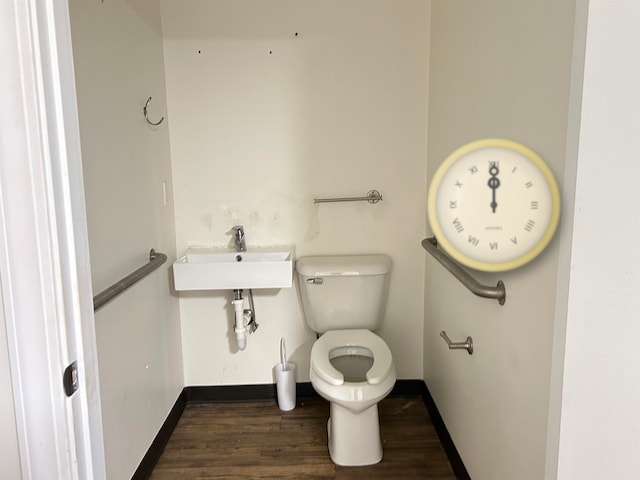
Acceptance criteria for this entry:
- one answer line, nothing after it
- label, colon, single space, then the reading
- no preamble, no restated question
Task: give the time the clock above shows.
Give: 12:00
